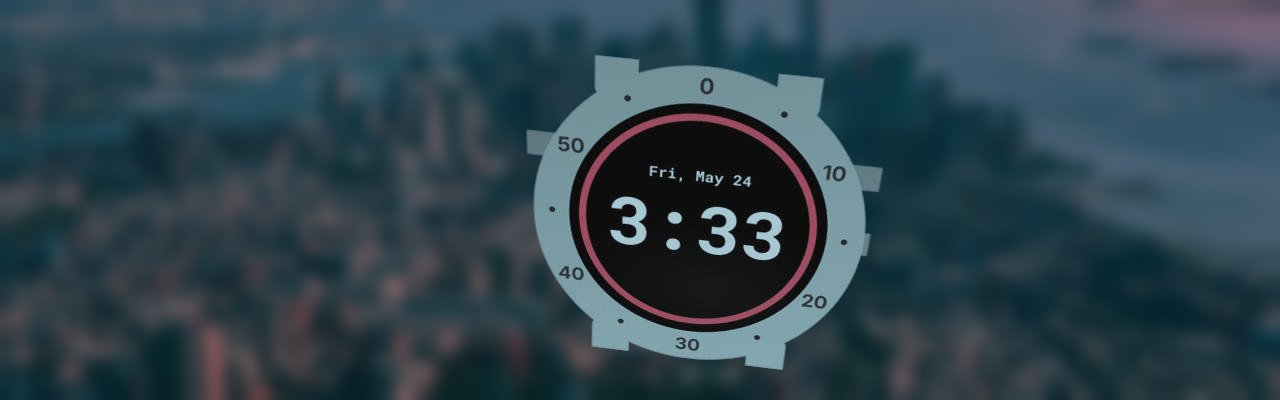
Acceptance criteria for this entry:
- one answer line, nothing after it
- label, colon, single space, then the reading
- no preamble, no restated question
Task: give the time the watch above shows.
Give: 3:33
